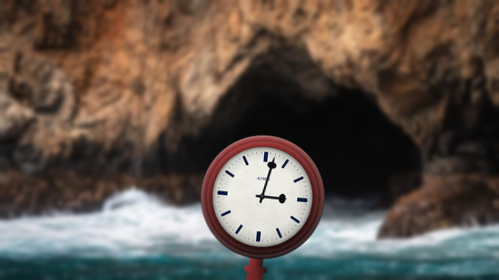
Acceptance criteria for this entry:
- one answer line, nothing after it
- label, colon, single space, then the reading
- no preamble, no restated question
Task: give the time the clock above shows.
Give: 3:02
